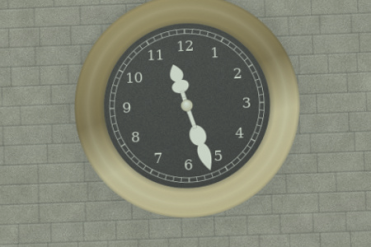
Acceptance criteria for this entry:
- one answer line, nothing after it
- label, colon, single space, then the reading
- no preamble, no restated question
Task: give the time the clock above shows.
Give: 11:27
